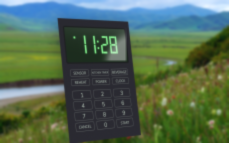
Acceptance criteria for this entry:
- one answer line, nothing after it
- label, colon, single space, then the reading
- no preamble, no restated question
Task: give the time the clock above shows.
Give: 11:28
